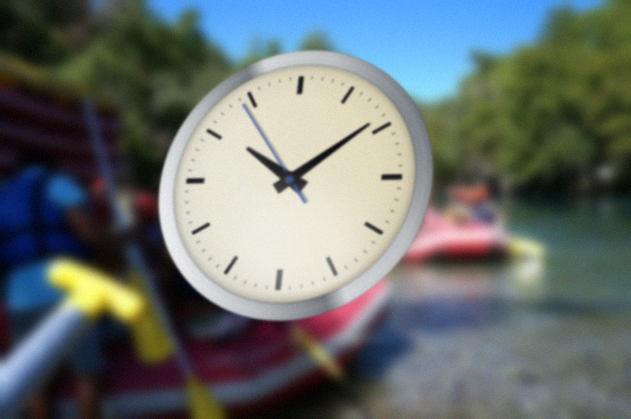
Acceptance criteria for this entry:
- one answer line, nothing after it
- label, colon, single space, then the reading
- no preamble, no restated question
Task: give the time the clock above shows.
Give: 10:08:54
